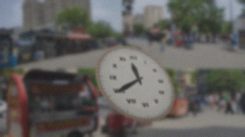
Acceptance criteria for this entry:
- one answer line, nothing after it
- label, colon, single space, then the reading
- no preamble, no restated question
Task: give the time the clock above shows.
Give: 11:40
